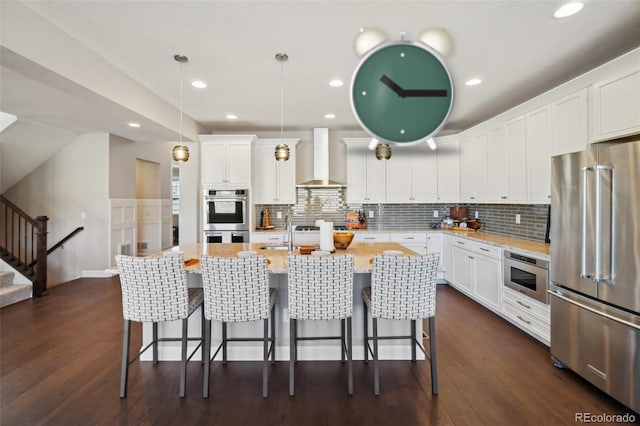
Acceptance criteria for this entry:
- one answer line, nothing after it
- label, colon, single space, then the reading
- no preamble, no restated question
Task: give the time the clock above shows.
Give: 10:15
